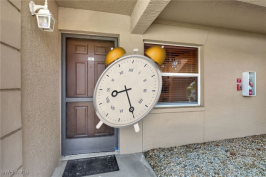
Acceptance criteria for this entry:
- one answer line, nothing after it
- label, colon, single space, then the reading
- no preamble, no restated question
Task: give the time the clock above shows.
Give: 8:25
